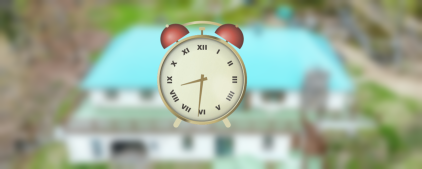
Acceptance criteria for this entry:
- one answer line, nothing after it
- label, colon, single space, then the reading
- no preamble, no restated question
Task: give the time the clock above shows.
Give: 8:31
